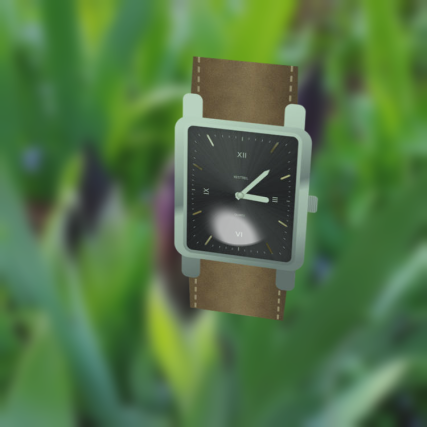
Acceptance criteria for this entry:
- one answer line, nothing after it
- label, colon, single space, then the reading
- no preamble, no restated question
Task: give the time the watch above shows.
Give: 3:07
